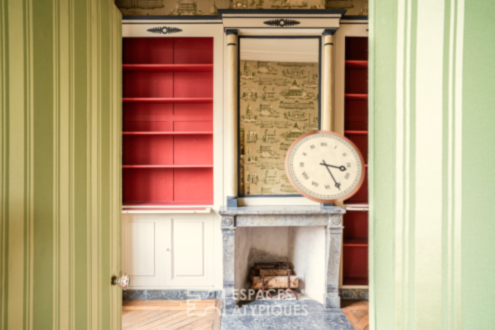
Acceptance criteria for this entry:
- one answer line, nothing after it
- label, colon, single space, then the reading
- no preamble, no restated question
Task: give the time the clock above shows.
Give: 3:26
